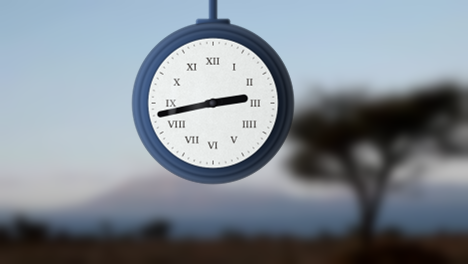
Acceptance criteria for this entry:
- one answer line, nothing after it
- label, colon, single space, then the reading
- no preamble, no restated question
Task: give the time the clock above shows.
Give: 2:43
